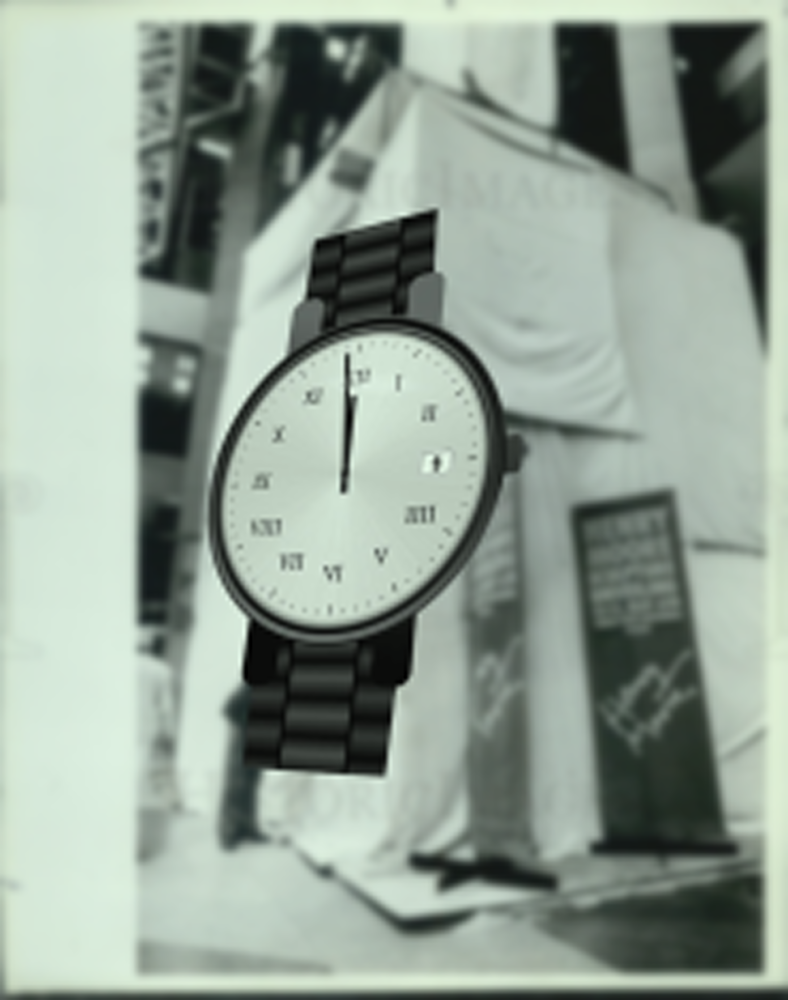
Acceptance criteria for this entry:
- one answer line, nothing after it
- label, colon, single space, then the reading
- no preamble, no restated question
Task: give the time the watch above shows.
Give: 11:59
